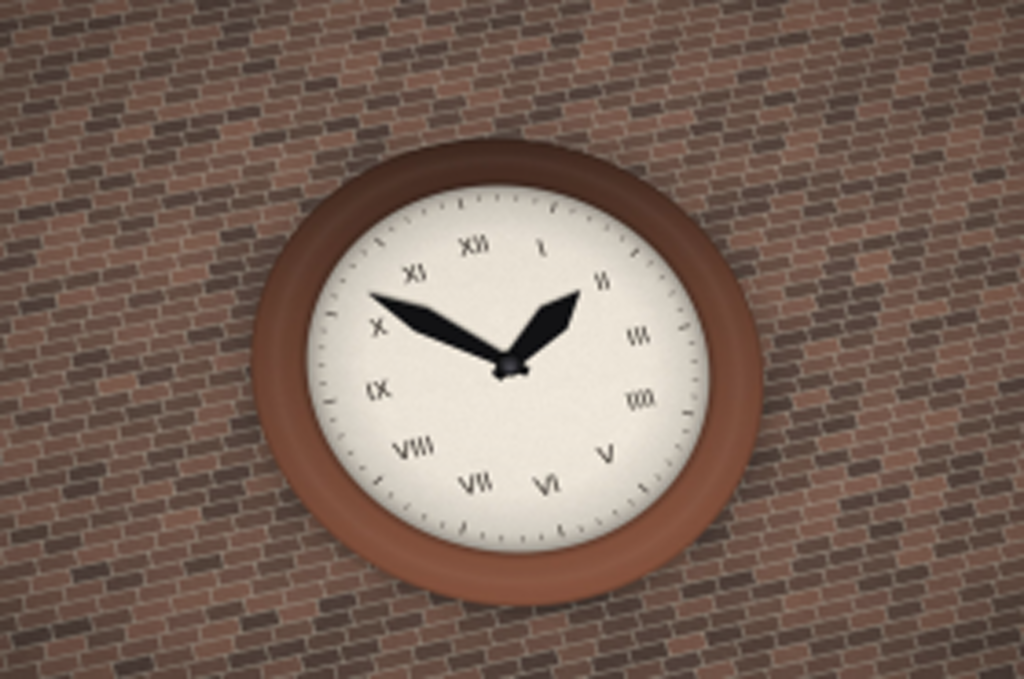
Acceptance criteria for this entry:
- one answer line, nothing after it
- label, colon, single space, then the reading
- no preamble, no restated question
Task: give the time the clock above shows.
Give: 1:52
